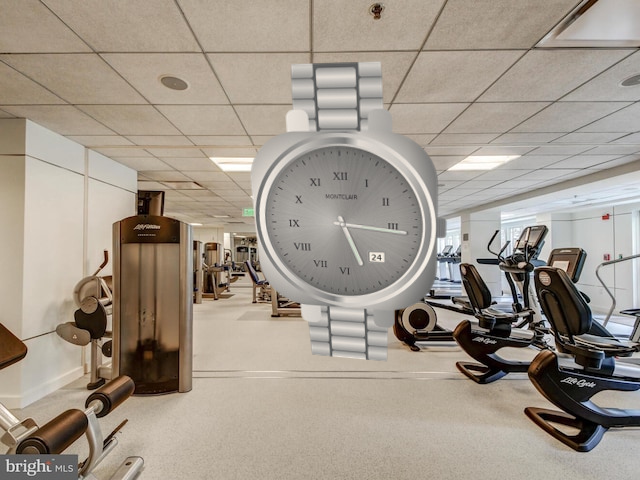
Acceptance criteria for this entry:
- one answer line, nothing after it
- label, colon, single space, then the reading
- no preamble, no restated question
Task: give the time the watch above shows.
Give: 5:16
